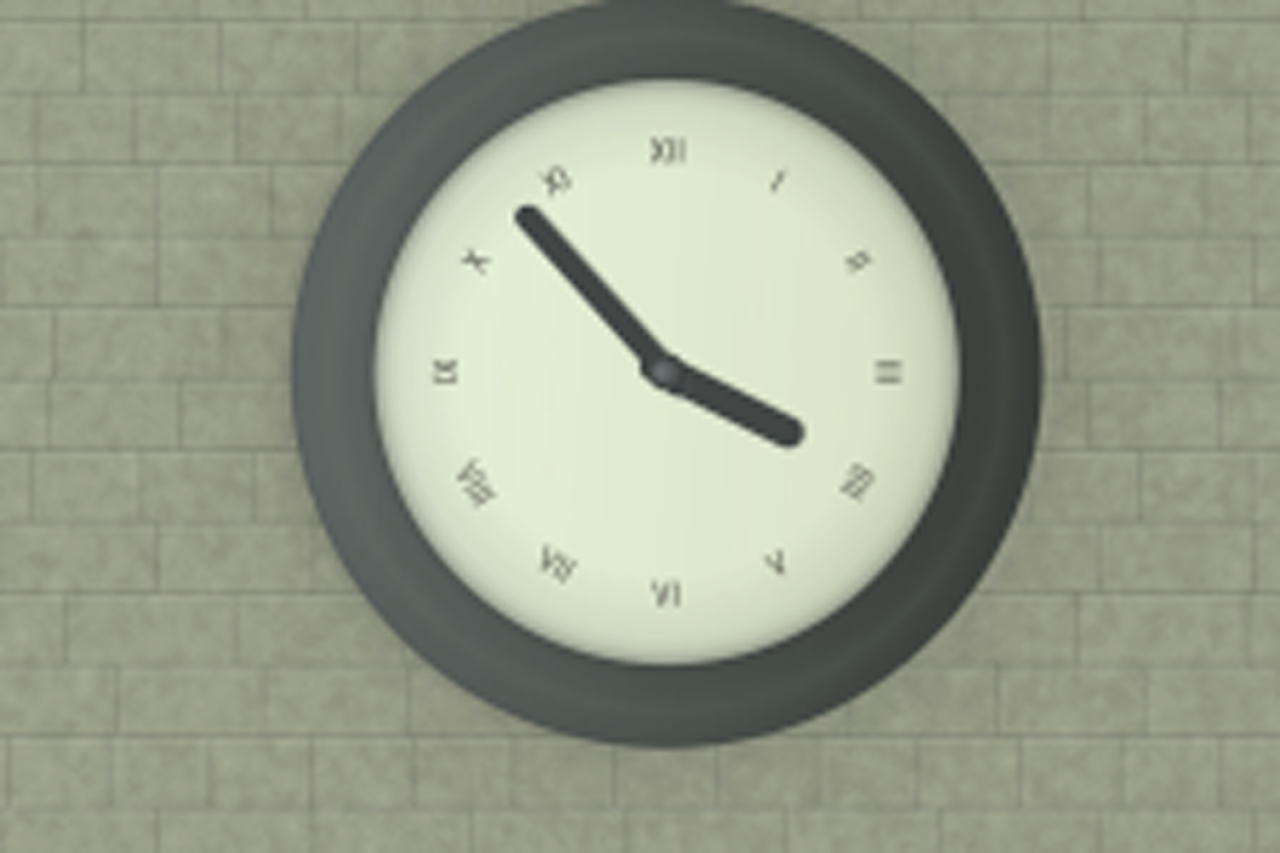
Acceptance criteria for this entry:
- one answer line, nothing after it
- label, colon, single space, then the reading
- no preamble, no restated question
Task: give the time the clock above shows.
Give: 3:53
